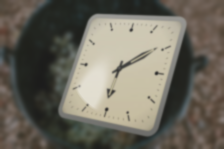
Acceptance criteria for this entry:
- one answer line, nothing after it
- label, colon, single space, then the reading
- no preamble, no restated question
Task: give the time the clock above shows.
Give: 6:09
